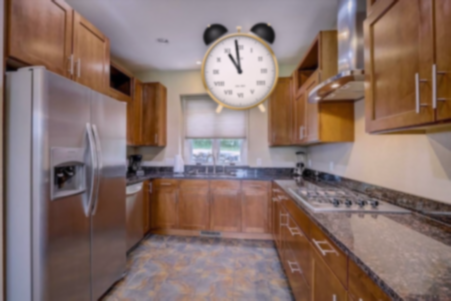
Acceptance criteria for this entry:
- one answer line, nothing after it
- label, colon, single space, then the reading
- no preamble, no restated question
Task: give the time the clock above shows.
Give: 10:59
